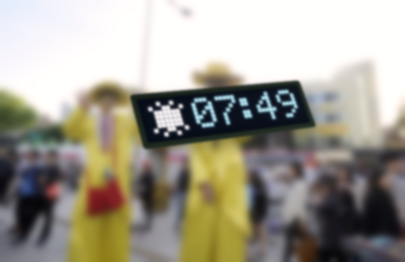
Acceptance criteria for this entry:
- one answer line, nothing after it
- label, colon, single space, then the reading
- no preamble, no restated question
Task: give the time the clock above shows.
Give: 7:49
